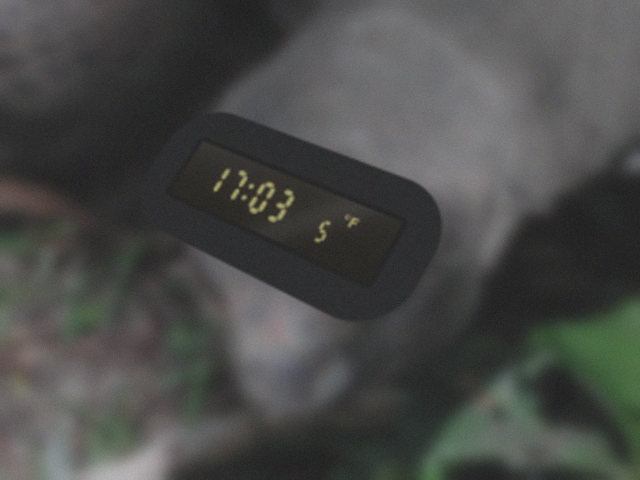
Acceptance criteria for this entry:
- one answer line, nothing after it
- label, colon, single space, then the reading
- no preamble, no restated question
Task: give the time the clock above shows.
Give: 17:03
